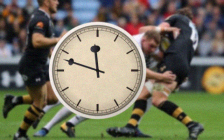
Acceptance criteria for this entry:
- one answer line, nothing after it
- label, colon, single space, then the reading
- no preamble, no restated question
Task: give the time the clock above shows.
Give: 11:48
